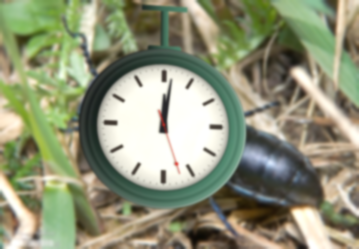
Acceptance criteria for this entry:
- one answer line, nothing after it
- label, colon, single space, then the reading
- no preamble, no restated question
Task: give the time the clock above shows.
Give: 12:01:27
